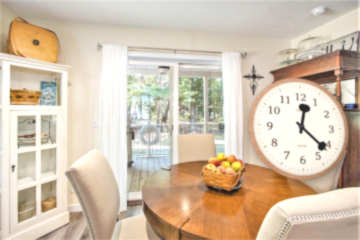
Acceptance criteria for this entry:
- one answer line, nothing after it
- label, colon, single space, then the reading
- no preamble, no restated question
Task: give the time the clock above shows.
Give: 12:22
